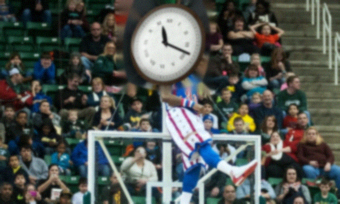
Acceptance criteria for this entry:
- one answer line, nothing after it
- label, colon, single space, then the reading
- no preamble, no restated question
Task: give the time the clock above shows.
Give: 11:18
